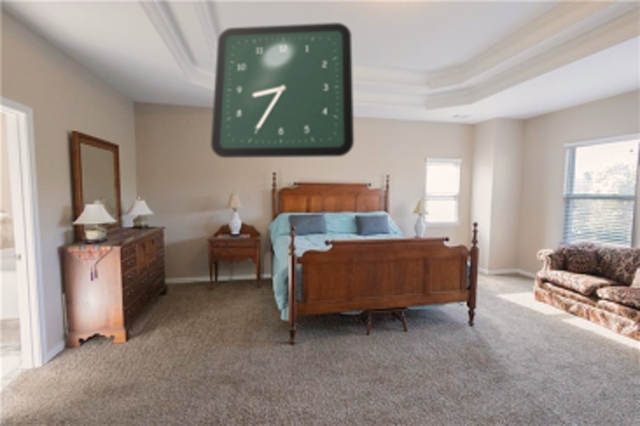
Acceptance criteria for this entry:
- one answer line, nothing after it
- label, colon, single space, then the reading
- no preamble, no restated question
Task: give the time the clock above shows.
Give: 8:35
